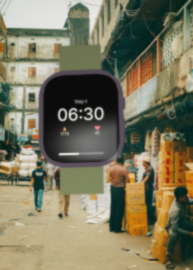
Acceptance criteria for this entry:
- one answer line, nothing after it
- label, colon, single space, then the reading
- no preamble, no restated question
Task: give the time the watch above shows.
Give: 6:30
